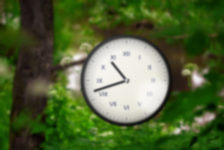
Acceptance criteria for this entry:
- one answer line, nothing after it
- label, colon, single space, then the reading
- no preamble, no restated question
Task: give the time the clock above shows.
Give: 10:42
